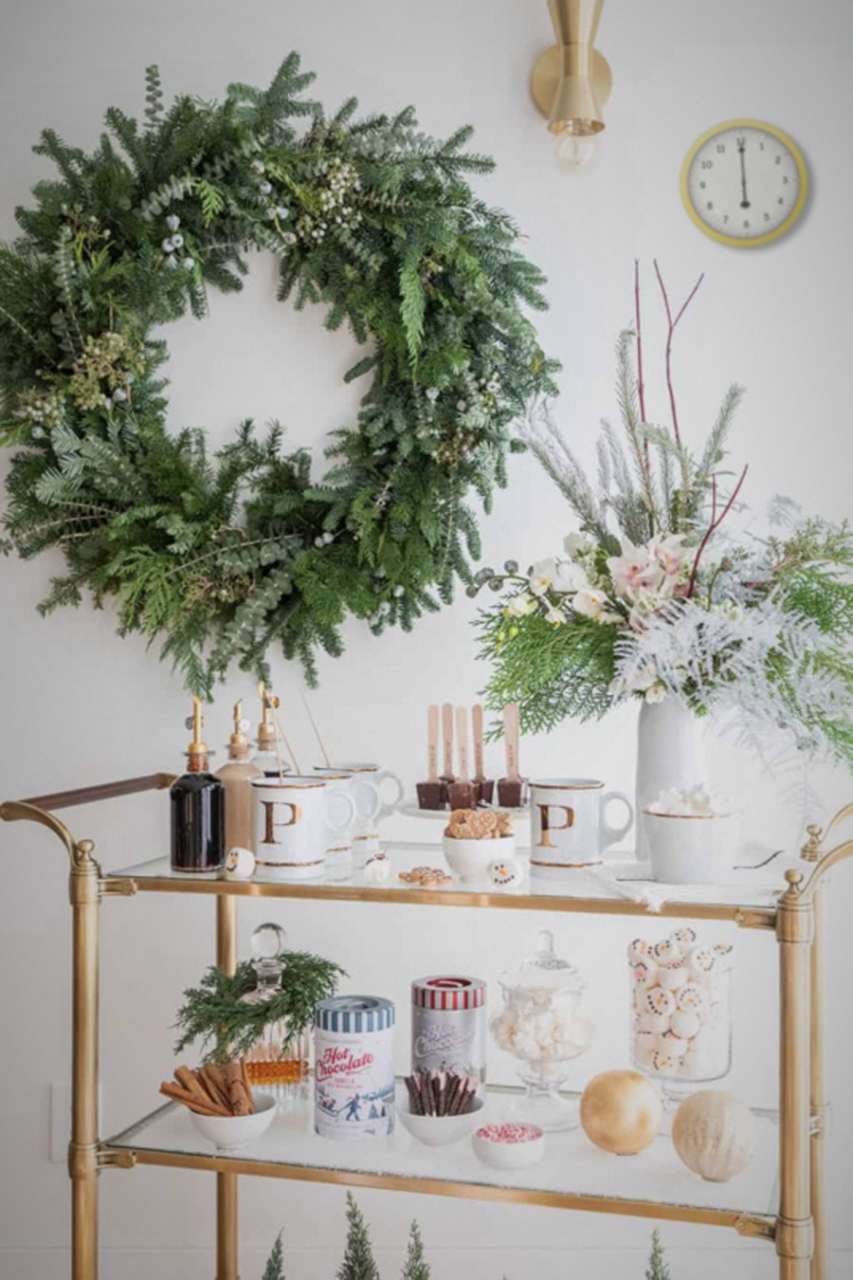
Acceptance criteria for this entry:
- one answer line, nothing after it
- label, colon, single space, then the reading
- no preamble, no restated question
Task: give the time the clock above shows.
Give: 6:00
